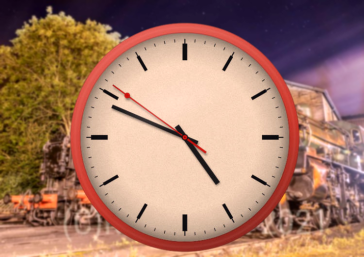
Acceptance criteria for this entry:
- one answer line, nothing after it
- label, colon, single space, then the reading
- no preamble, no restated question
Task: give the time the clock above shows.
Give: 4:48:51
